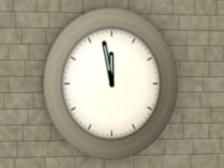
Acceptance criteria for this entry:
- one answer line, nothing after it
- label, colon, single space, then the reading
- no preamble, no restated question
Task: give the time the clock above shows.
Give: 11:58
